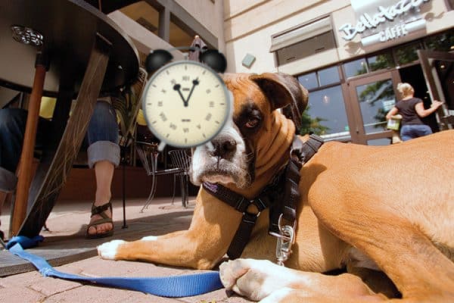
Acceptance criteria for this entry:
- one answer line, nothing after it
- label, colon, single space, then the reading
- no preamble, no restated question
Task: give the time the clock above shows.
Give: 11:04
